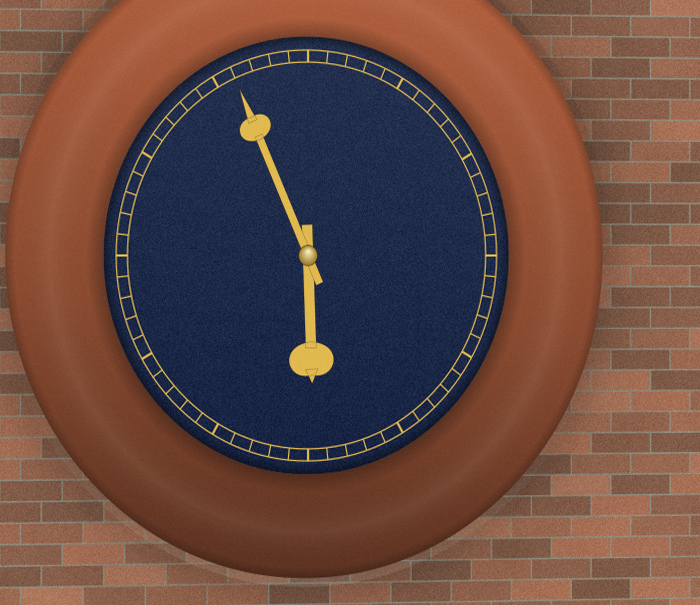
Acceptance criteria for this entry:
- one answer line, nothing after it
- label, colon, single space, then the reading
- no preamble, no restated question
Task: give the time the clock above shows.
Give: 5:56
